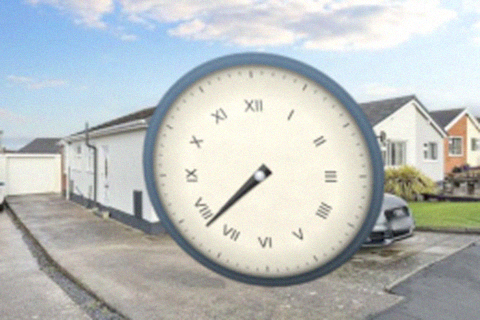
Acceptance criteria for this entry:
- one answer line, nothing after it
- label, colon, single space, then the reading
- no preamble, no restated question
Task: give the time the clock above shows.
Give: 7:38
